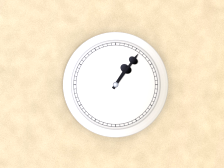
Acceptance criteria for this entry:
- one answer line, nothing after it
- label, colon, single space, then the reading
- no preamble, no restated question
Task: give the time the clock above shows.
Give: 1:06
